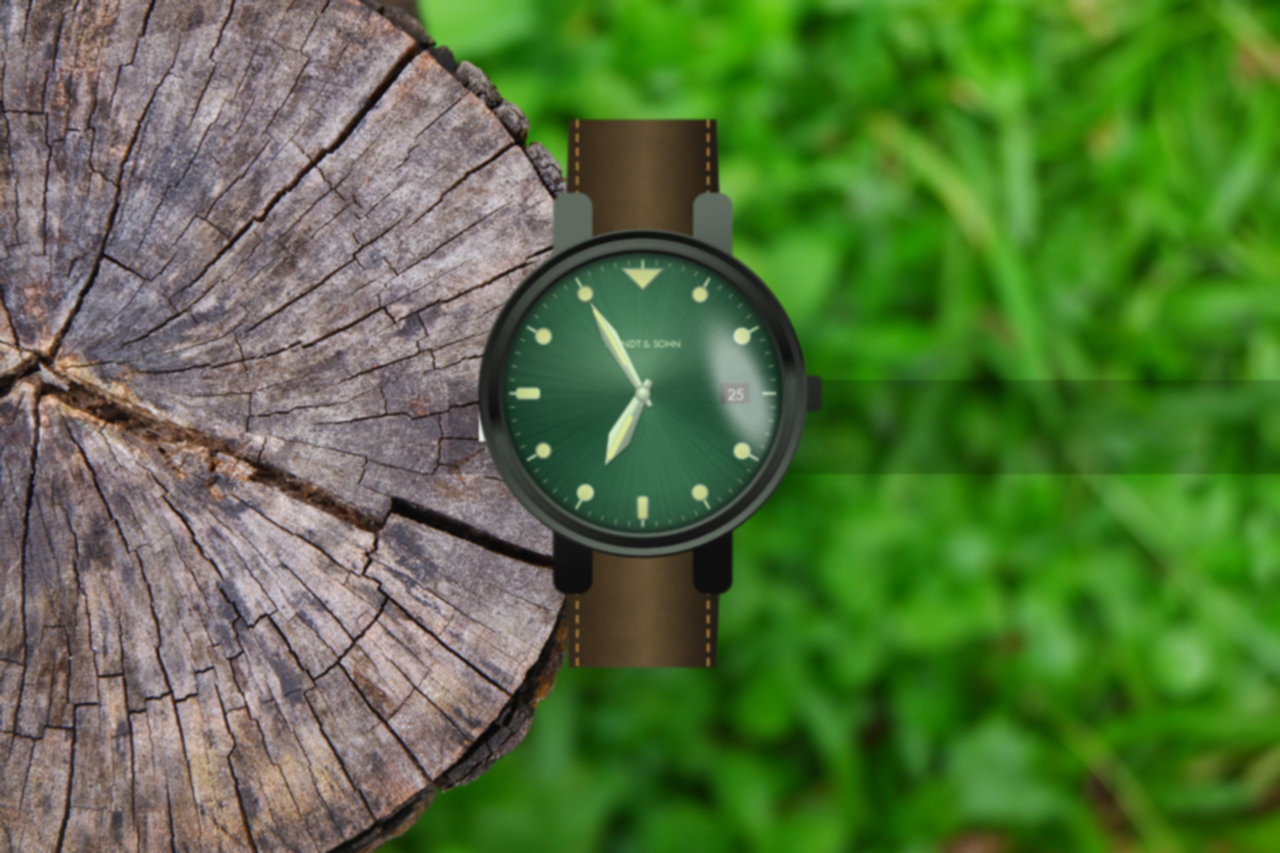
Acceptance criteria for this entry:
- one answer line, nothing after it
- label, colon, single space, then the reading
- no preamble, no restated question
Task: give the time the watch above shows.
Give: 6:55
